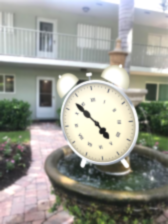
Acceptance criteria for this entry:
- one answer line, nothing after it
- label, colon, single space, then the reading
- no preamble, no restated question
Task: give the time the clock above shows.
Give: 4:53
